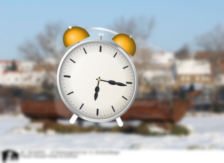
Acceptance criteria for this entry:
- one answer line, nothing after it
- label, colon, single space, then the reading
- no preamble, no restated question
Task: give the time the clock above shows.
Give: 6:16
